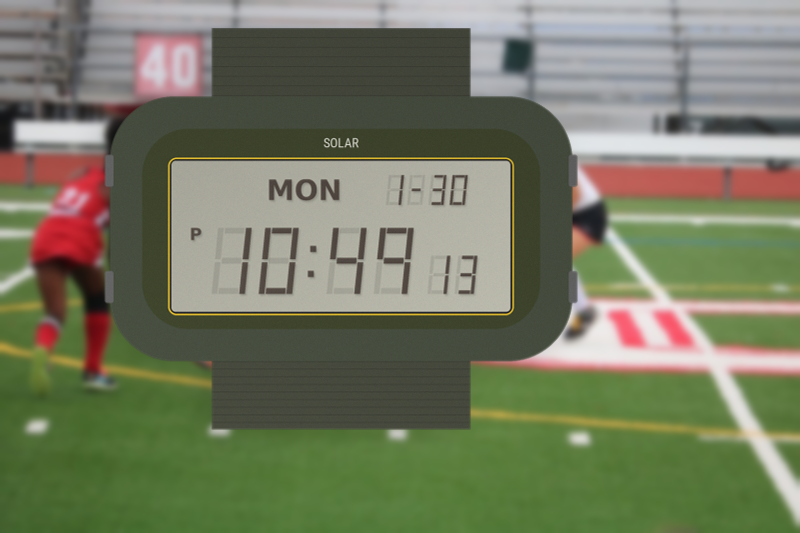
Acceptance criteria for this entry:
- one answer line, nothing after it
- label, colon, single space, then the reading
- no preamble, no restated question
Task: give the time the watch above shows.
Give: 10:49:13
